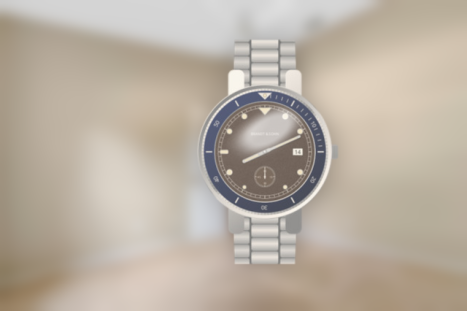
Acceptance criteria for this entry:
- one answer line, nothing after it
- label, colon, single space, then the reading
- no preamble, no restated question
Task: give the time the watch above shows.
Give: 8:11
